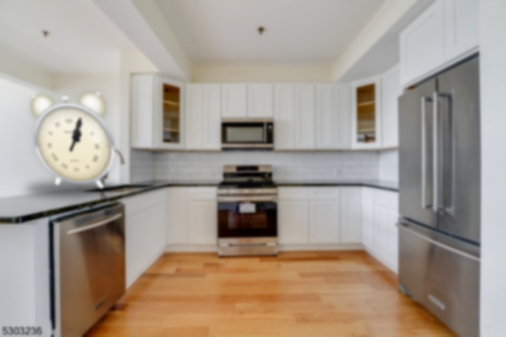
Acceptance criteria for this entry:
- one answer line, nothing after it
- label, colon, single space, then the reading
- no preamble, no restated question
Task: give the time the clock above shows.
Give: 1:04
